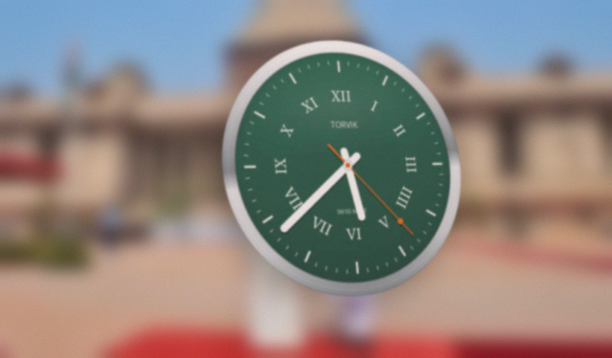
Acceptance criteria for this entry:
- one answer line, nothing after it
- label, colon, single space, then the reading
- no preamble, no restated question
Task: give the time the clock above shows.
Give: 5:38:23
